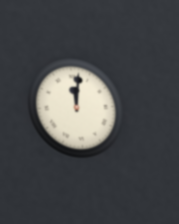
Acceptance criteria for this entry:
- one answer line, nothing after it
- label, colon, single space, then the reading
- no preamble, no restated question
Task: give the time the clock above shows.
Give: 12:02
